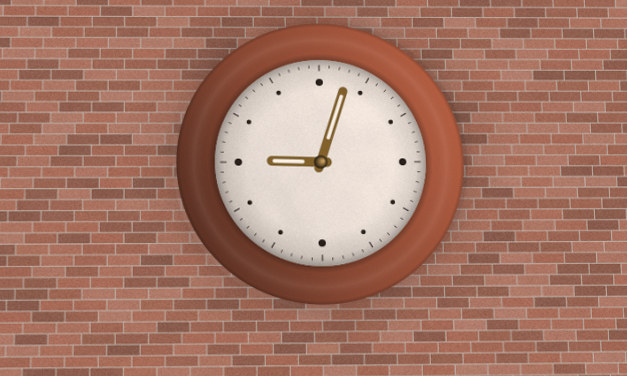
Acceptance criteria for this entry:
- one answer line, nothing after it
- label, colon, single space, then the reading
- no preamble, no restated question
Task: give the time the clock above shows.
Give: 9:03
